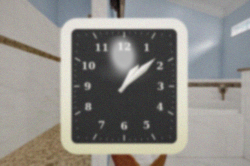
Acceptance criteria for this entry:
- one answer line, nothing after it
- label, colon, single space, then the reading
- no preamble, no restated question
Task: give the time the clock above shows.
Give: 1:08
